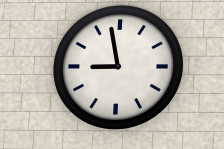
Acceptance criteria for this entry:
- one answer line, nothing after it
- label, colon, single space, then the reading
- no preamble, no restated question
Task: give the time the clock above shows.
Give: 8:58
